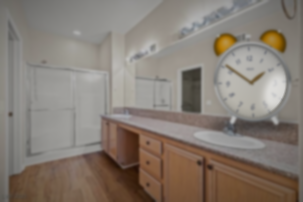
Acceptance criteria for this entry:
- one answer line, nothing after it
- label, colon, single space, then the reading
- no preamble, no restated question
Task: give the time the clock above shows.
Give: 1:51
